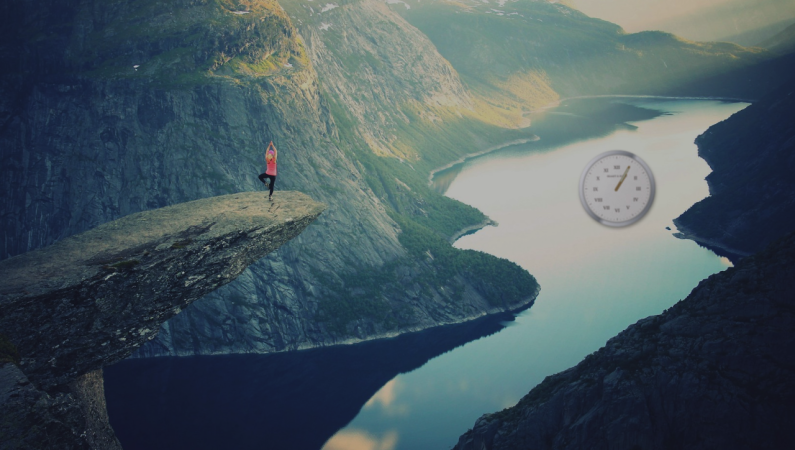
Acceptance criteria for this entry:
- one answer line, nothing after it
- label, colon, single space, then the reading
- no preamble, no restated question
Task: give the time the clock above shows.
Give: 1:05
